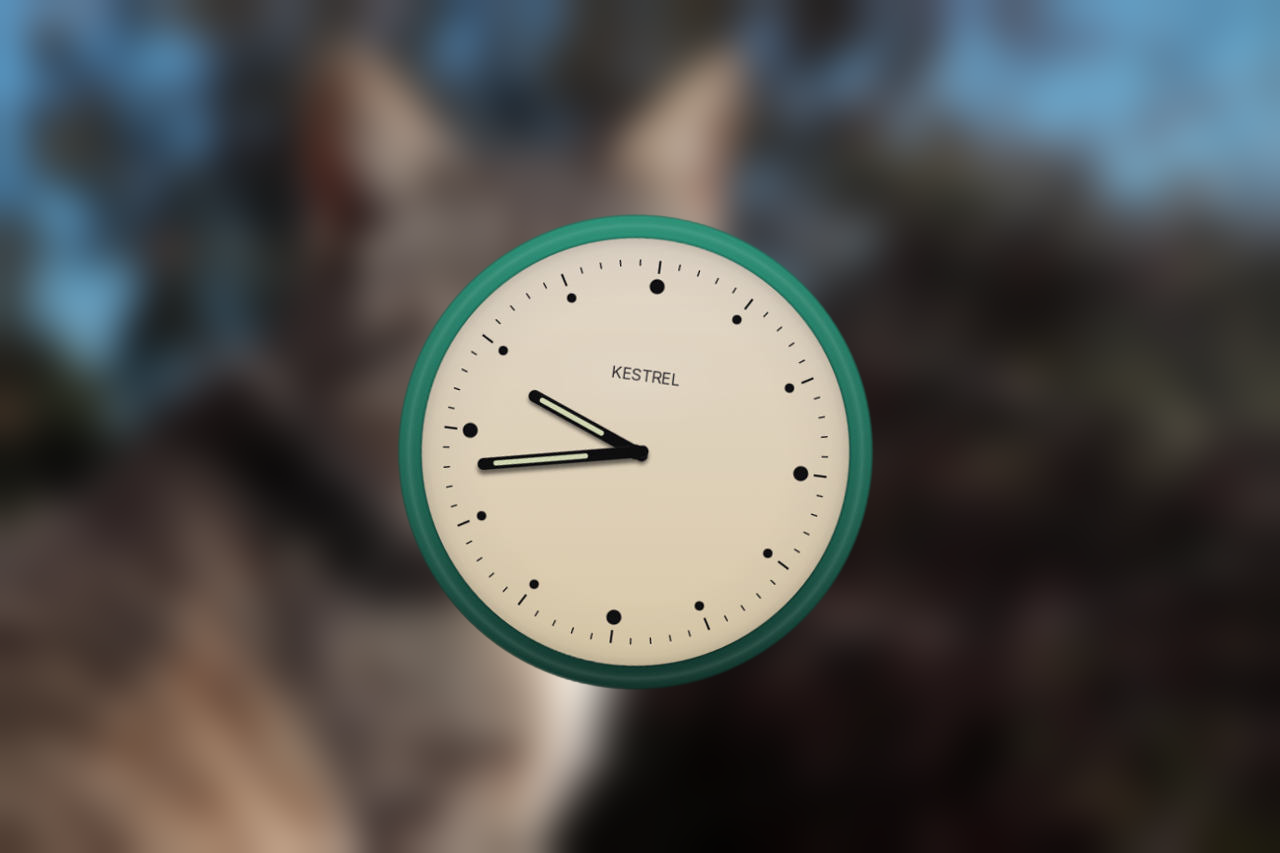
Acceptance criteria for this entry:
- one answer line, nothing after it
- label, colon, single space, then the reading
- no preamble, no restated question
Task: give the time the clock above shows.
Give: 9:43
